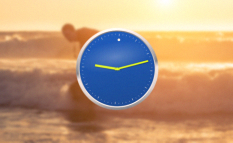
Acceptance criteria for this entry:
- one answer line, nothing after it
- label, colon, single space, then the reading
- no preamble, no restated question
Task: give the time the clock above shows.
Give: 9:12
